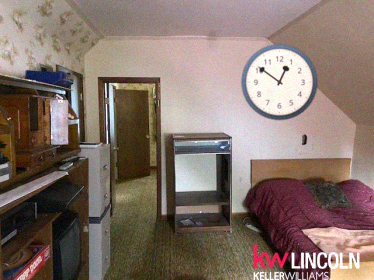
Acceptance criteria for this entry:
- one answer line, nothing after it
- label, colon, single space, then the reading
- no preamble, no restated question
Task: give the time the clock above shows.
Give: 12:51
